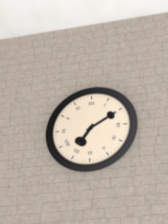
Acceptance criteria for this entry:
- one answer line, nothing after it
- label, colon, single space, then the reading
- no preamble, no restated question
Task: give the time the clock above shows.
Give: 7:10
